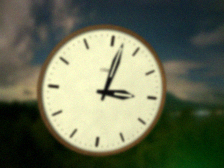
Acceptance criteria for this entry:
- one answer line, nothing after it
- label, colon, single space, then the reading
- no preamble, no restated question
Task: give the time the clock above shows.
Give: 3:02
